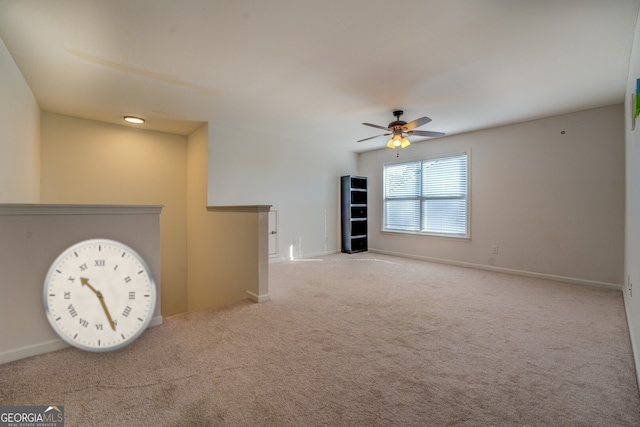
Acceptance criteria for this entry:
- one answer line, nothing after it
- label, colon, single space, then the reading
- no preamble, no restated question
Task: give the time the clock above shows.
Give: 10:26
